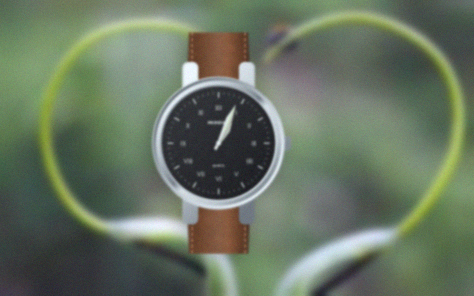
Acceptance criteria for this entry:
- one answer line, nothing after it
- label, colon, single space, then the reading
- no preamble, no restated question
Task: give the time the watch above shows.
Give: 1:04
